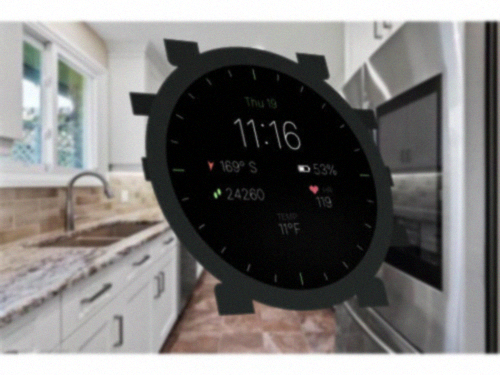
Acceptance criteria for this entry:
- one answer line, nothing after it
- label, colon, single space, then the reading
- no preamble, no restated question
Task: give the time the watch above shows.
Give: 11:16
